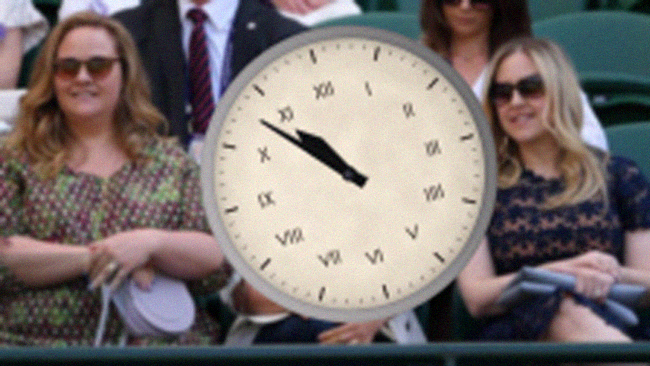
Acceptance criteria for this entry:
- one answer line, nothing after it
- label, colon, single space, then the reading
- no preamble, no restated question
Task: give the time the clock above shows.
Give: 10:53
